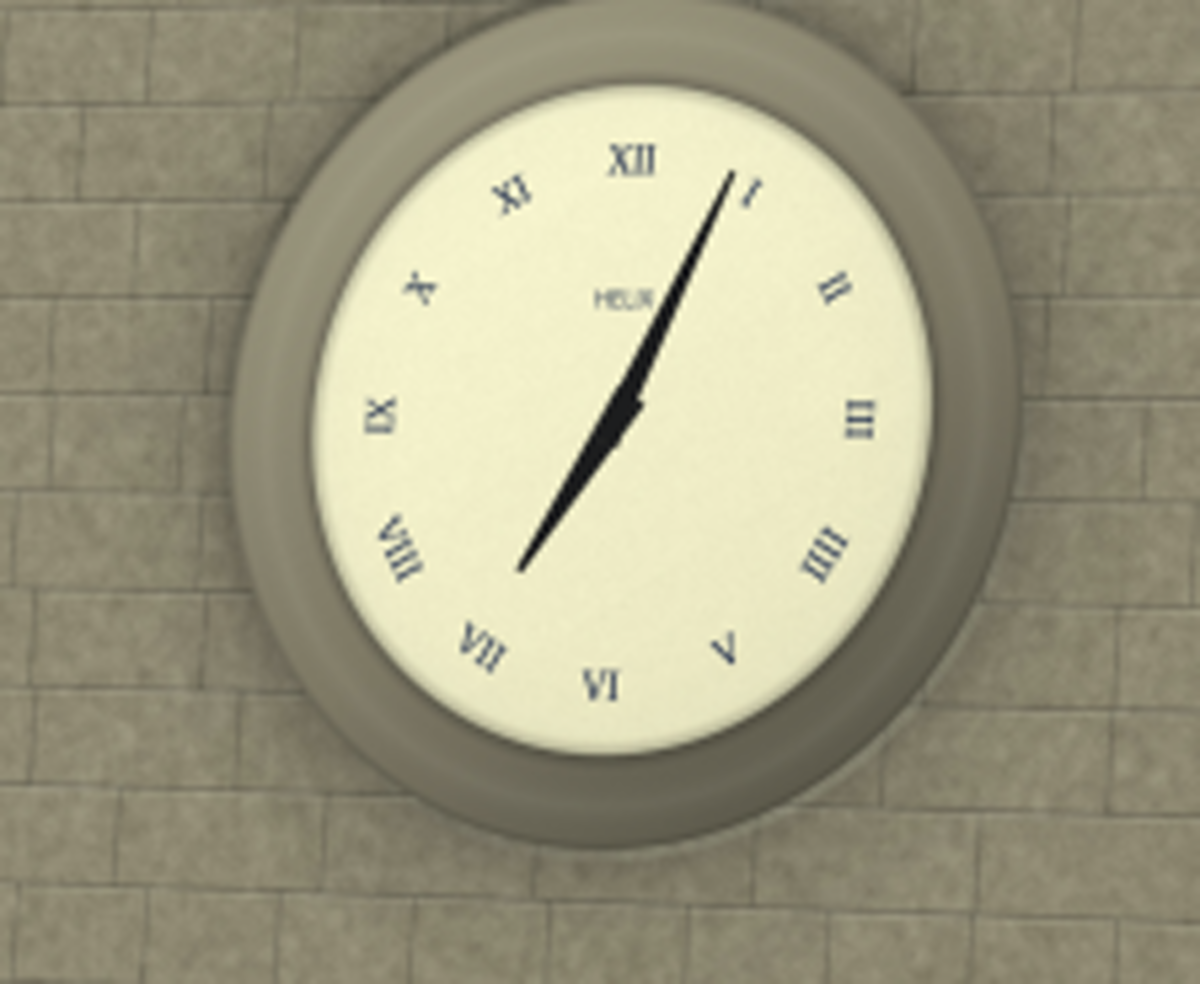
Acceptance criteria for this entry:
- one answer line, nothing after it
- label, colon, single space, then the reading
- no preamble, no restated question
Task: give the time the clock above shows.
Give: 7:04
